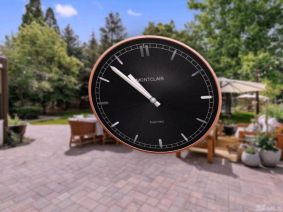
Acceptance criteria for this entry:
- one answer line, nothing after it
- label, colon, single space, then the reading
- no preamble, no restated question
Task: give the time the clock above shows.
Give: 10:53
